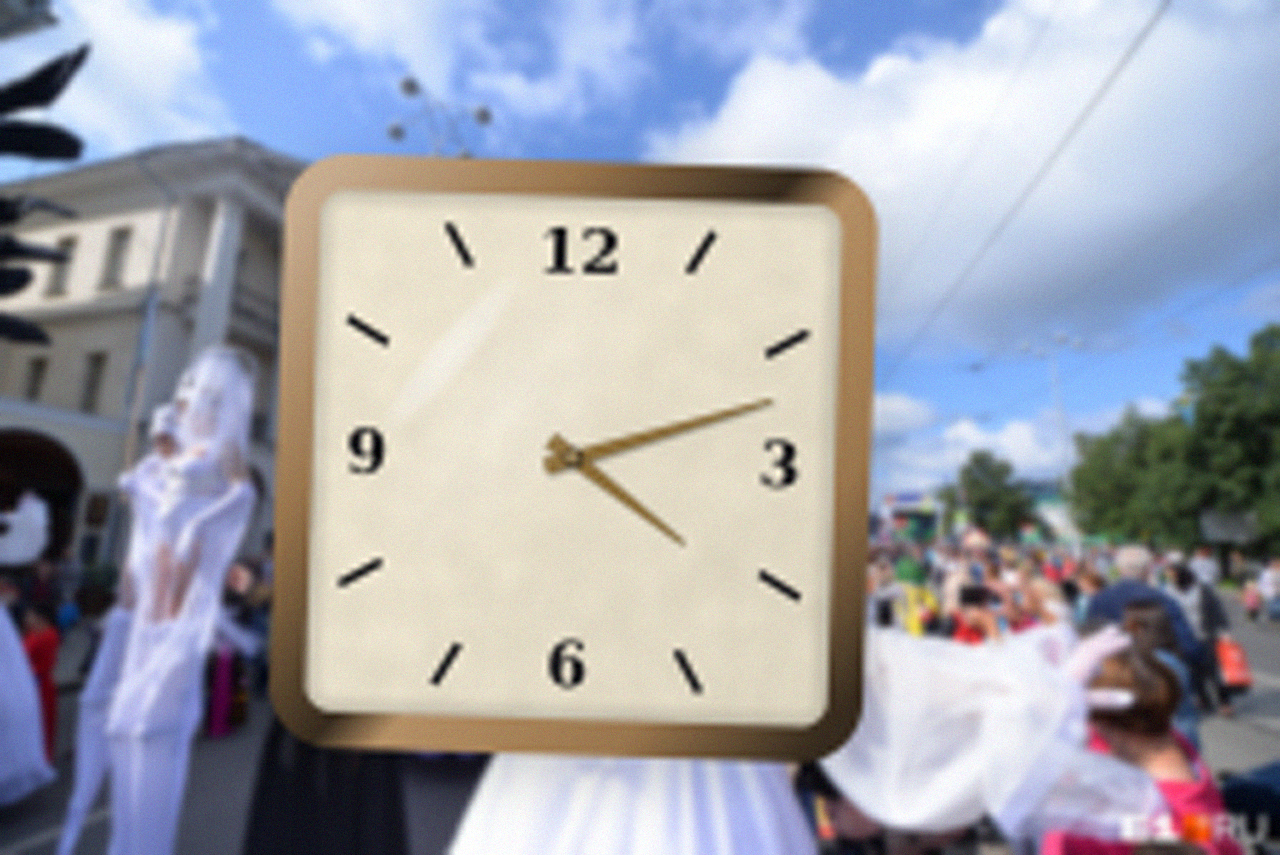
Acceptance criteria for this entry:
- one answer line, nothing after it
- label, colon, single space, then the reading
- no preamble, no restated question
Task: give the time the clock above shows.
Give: 4:12
